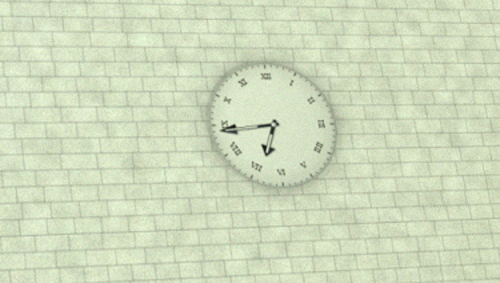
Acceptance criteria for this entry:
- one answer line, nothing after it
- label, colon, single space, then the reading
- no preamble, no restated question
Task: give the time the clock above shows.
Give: 6:44
